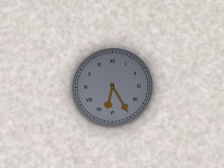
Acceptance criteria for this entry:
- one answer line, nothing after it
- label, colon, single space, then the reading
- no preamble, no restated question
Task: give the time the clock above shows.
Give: 6:25
